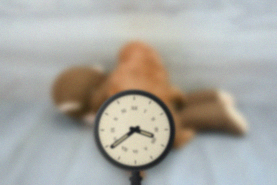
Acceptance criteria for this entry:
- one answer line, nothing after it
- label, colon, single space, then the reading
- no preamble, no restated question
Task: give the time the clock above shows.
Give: 3:39
